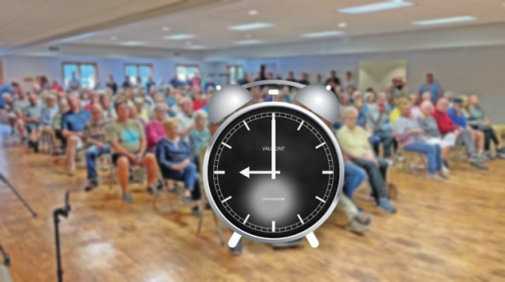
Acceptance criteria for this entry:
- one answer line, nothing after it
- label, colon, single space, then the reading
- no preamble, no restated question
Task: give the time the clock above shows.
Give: 9:00
